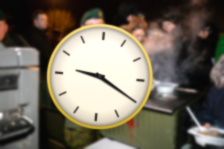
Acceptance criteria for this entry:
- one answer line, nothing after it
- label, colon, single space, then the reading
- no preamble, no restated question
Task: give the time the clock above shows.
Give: 9:20
